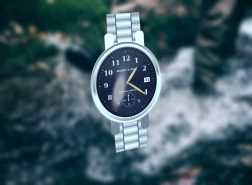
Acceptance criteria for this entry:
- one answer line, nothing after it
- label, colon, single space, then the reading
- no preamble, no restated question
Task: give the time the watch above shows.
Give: 1:21
